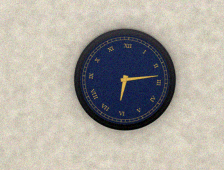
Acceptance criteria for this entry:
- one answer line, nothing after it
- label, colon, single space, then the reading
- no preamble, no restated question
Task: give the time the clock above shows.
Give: 6:13
